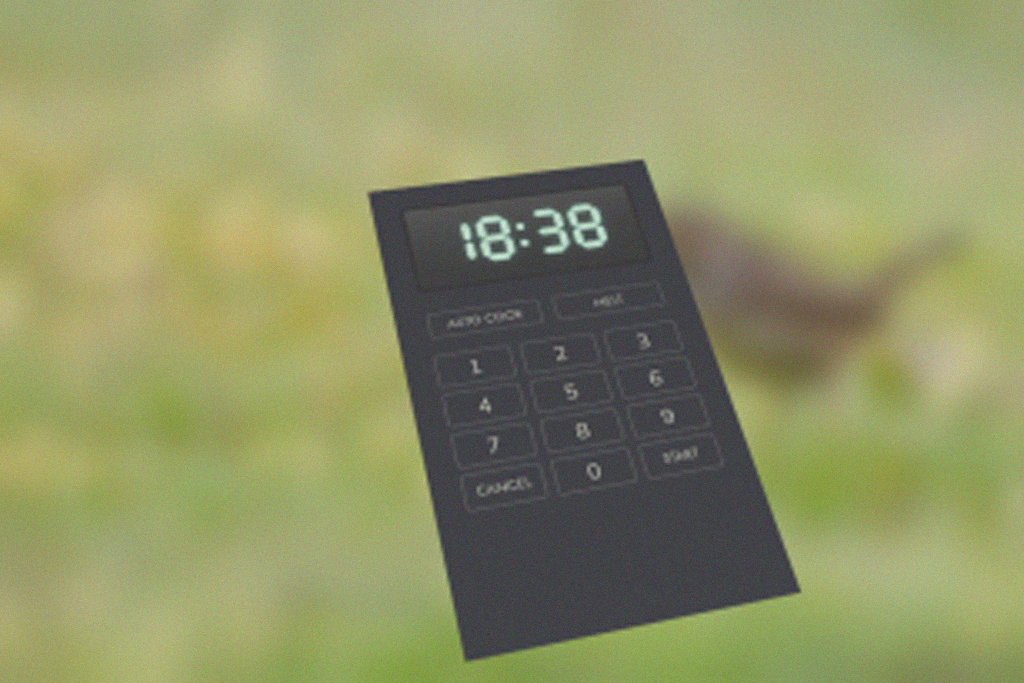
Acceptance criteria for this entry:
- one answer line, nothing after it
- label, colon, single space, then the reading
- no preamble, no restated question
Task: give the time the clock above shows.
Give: 18:38
